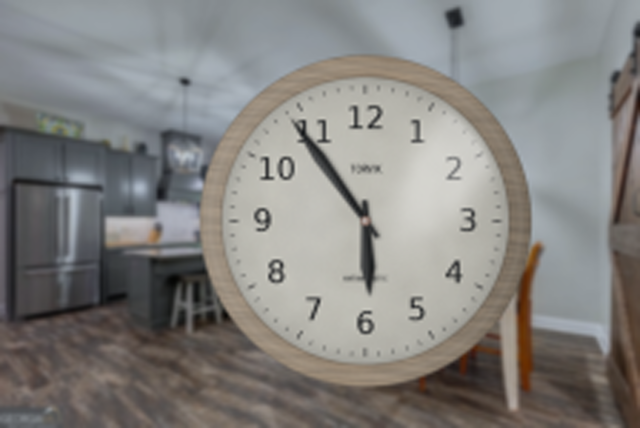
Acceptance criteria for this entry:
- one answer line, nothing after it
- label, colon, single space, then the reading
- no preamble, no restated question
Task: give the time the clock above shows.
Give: 5:54
